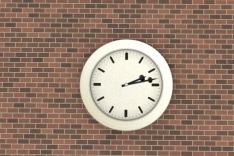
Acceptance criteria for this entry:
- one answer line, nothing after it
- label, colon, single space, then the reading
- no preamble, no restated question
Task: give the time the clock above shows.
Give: 2:13
